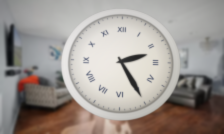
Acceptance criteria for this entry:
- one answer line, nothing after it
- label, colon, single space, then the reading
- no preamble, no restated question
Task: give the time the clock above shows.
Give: 2:25
